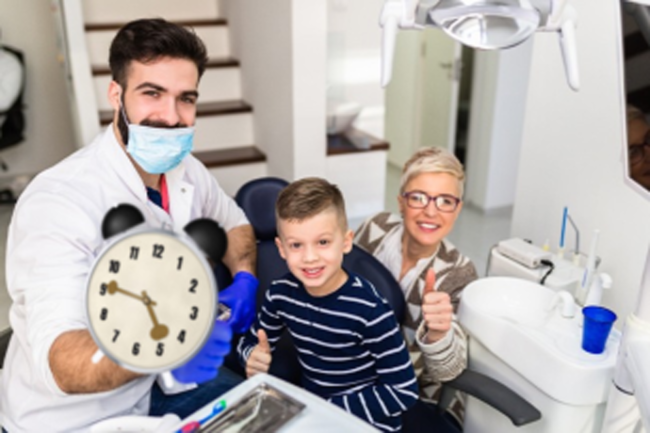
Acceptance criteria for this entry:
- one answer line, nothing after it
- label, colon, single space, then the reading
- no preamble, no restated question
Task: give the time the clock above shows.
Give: 4:46
